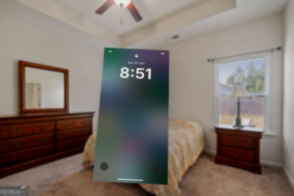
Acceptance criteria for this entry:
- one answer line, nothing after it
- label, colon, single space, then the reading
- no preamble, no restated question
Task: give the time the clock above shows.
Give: 8:51
